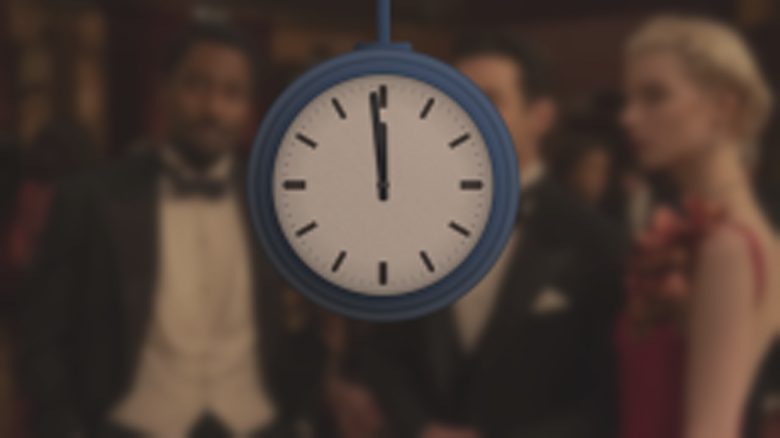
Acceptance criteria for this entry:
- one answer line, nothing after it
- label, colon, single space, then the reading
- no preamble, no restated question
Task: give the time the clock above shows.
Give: 11:59
